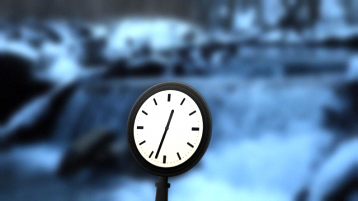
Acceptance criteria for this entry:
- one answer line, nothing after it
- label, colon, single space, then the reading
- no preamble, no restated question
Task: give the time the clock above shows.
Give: 12:33
